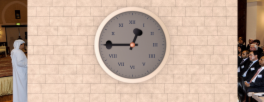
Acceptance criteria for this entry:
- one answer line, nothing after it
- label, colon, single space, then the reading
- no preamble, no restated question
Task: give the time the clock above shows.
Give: 12:45
